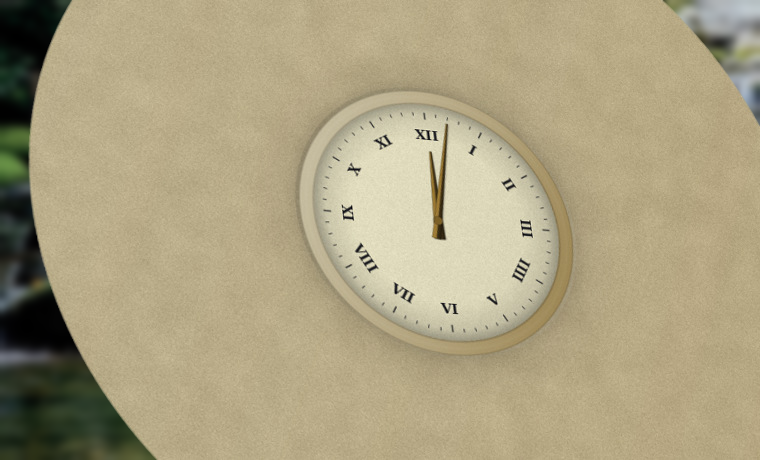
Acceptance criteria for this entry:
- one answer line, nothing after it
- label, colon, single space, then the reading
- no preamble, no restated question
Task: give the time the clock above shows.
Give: 12:02
